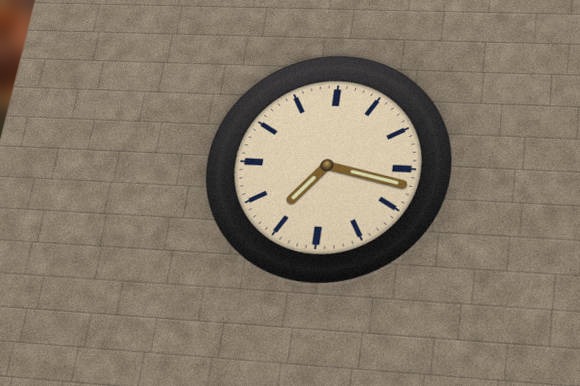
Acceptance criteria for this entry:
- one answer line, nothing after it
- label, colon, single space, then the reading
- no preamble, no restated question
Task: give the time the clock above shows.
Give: 7:17
